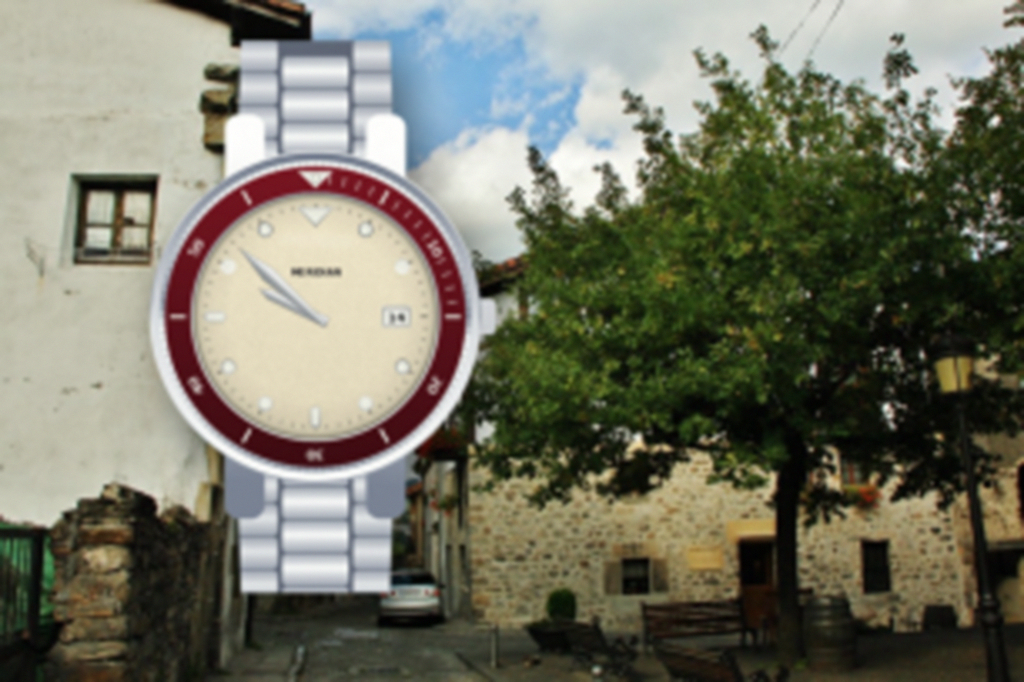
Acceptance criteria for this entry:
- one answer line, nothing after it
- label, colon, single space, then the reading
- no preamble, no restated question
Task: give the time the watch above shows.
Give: 9:52
